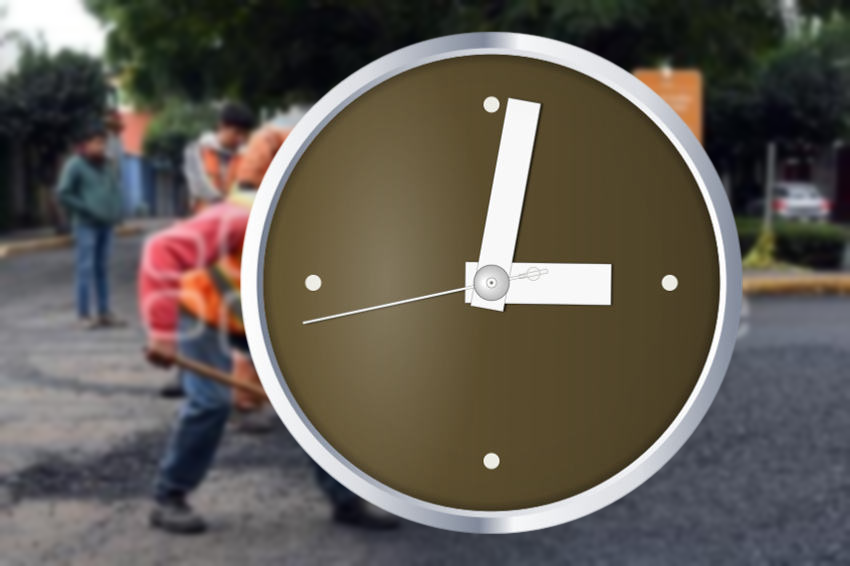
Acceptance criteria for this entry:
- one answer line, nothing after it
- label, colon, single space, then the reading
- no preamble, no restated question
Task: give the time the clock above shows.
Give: 3:01:43
